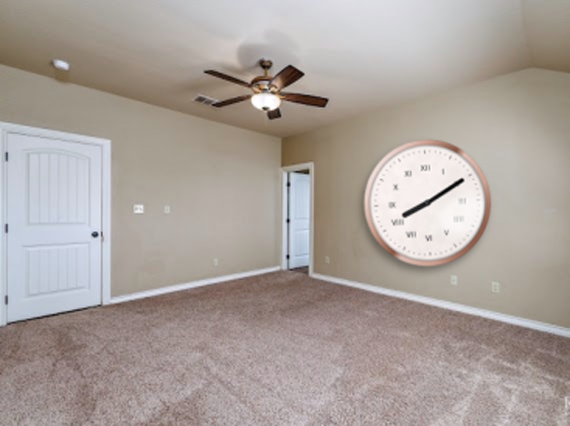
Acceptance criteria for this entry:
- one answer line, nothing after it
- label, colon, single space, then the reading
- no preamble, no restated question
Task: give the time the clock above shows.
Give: 8:10
